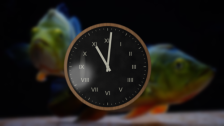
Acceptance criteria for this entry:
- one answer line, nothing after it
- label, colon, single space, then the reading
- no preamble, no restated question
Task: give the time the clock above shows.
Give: 11:01
